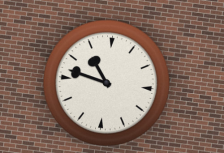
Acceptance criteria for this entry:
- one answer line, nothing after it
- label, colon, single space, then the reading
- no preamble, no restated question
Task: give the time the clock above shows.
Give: 10:47
